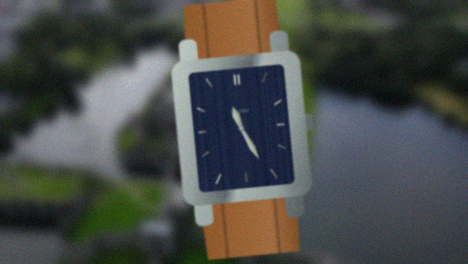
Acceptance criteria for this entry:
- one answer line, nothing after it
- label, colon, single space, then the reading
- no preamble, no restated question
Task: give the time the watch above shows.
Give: 11:26
